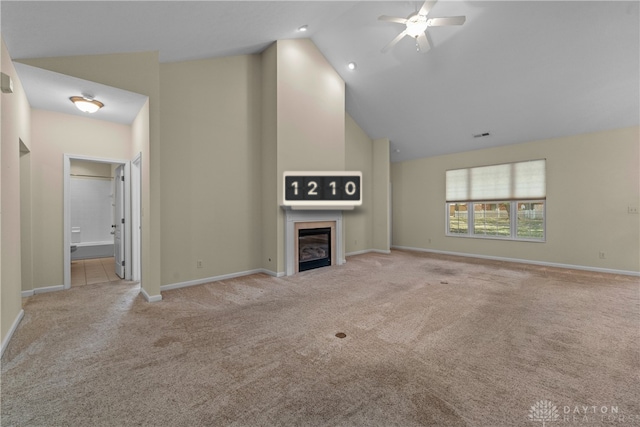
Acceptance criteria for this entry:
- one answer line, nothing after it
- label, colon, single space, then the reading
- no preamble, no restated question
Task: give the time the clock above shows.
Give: 12:10
